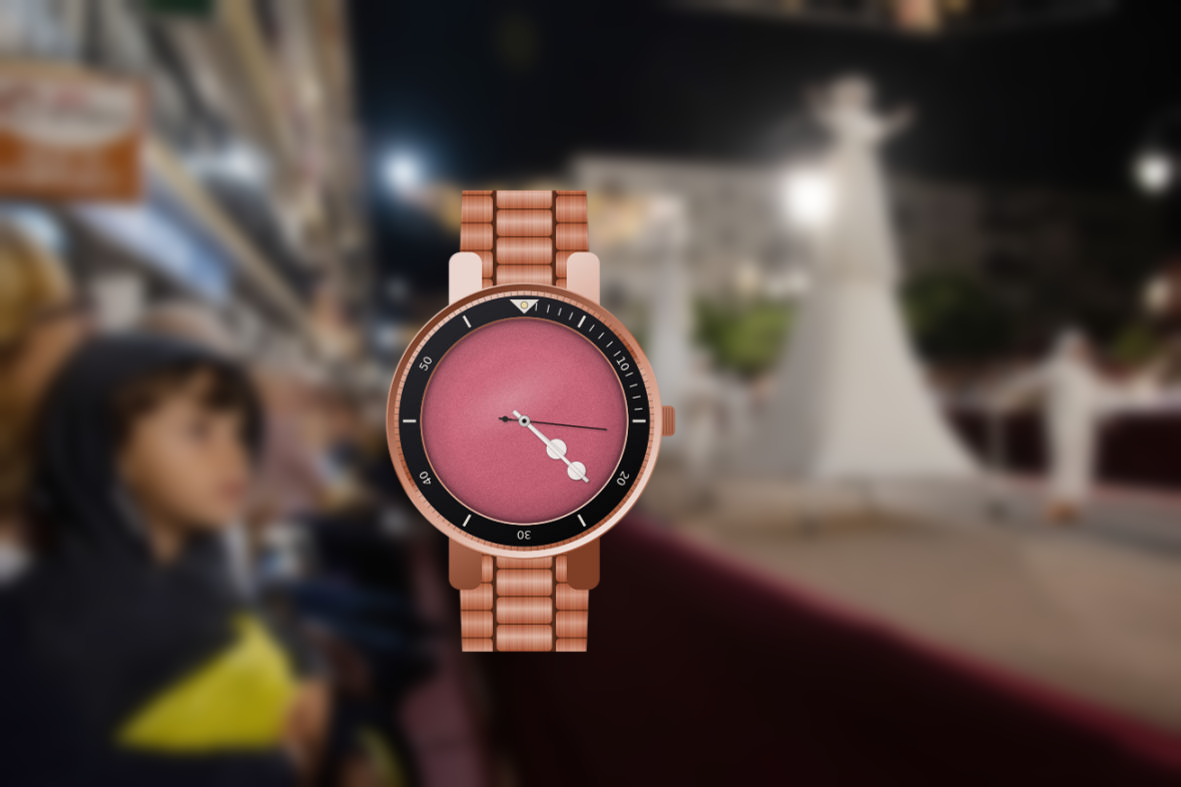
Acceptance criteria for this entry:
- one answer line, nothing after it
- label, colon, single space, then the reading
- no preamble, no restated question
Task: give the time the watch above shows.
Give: 4:22:16
